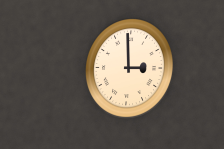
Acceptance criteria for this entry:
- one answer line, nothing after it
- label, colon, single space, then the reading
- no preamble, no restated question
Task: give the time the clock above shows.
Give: 2:59
